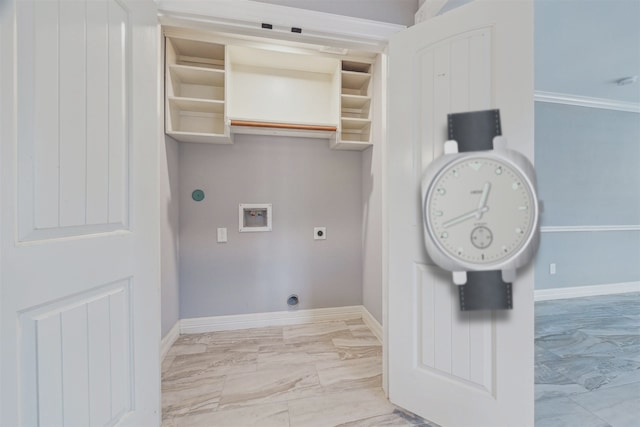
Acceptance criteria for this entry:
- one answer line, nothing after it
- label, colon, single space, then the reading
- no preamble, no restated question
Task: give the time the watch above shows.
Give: 12:42
